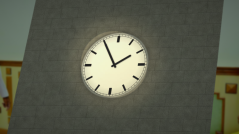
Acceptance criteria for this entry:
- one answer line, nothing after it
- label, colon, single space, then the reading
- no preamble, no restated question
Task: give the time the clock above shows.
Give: 1:55
